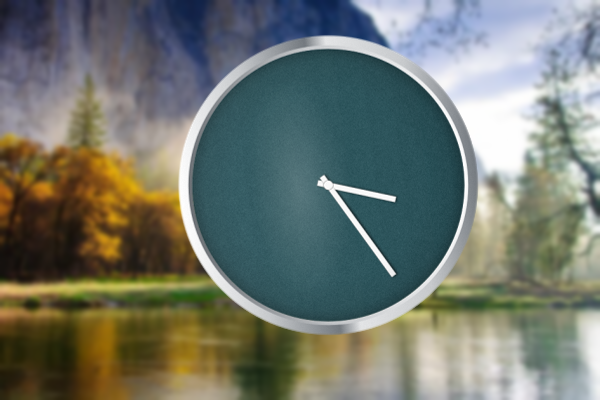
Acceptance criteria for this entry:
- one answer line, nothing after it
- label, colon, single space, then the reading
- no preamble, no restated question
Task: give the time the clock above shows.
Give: 3:24
